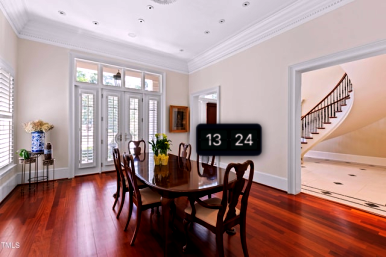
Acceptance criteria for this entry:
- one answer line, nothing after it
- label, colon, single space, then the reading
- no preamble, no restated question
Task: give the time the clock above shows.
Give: 13:24
